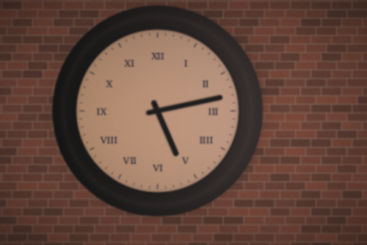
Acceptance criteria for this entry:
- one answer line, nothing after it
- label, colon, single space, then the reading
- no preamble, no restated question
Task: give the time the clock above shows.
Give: 5:13
